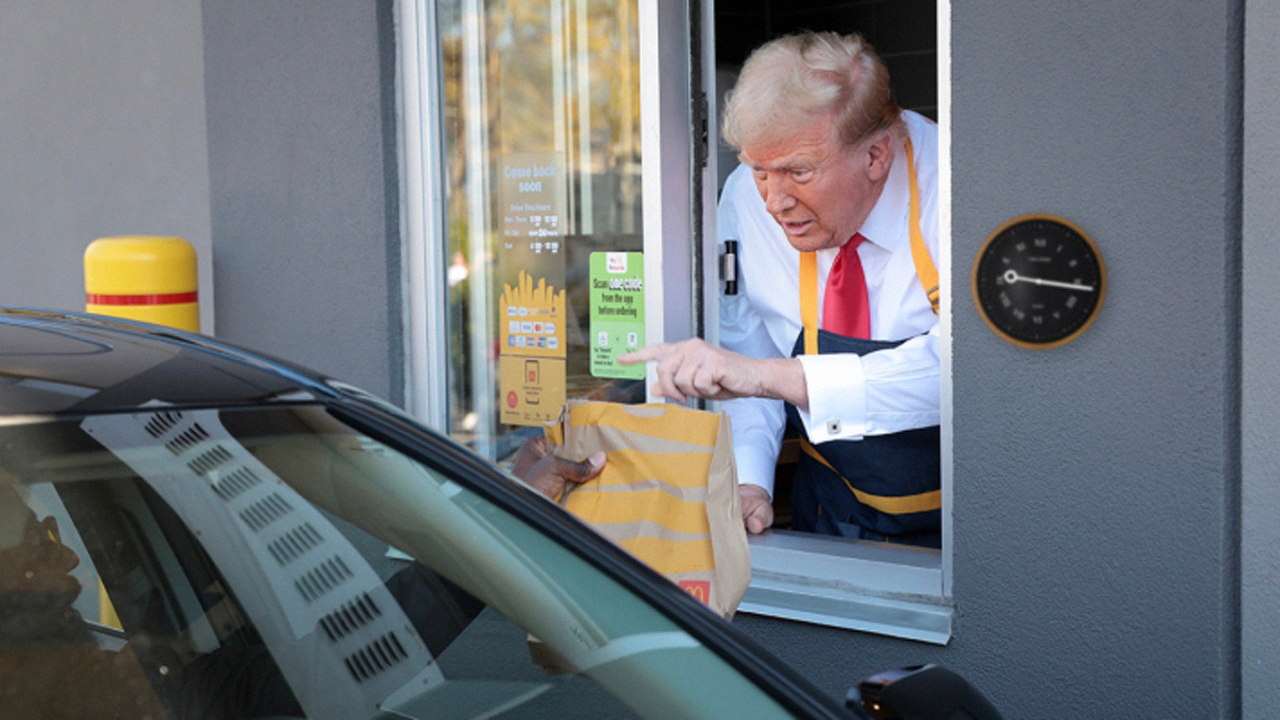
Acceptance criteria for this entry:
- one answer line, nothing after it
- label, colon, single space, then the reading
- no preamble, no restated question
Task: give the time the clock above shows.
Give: 9:16
